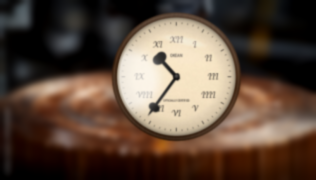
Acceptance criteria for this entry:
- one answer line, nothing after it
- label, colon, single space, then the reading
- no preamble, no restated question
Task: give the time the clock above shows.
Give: 10:36
